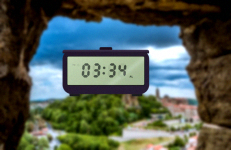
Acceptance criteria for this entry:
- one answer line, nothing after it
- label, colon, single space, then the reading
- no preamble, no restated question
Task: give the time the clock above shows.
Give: 3:34
